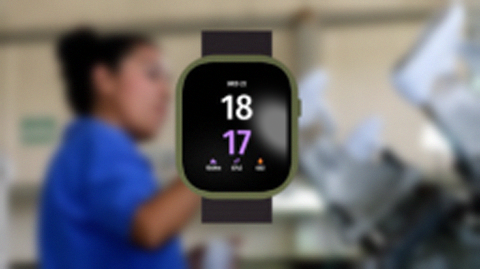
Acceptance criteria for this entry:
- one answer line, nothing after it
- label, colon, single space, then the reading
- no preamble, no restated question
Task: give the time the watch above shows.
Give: 18:17
